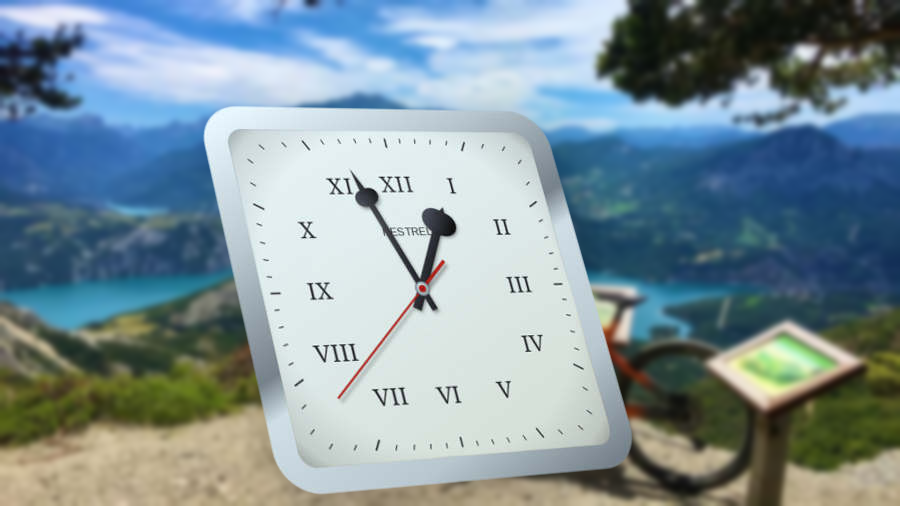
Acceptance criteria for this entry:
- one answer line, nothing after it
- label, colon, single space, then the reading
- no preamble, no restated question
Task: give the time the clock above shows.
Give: 12:56:38
